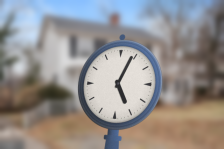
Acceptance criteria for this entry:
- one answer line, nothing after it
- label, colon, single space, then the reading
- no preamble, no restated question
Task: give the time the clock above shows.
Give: 5:04
